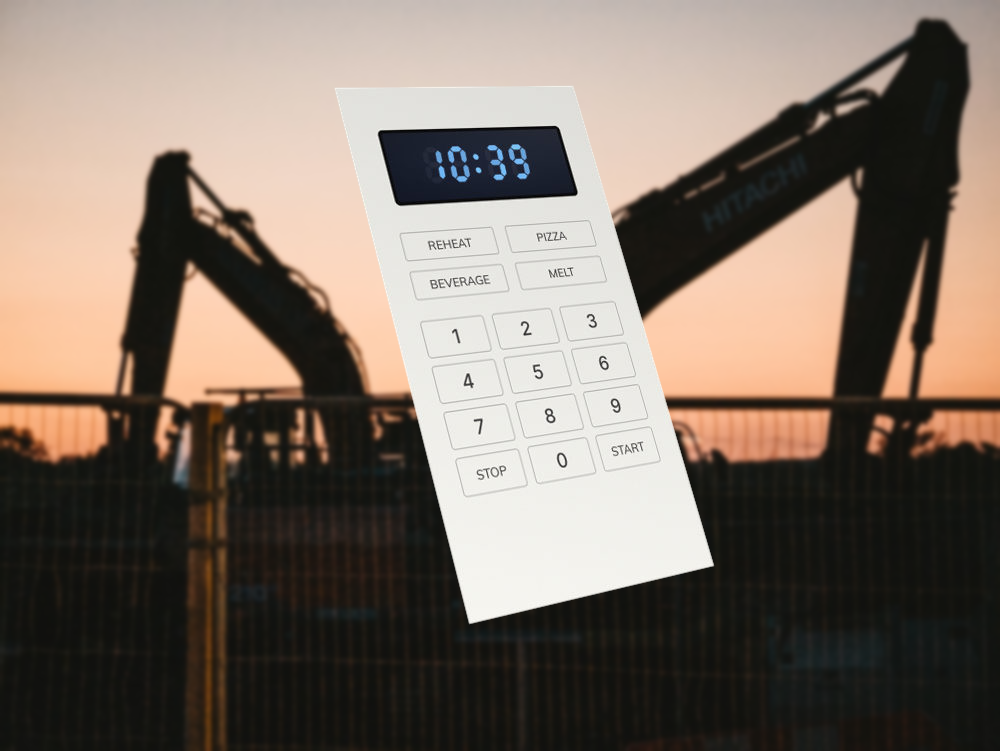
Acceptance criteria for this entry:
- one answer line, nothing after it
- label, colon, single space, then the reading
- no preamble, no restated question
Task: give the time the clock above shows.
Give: 10:39
